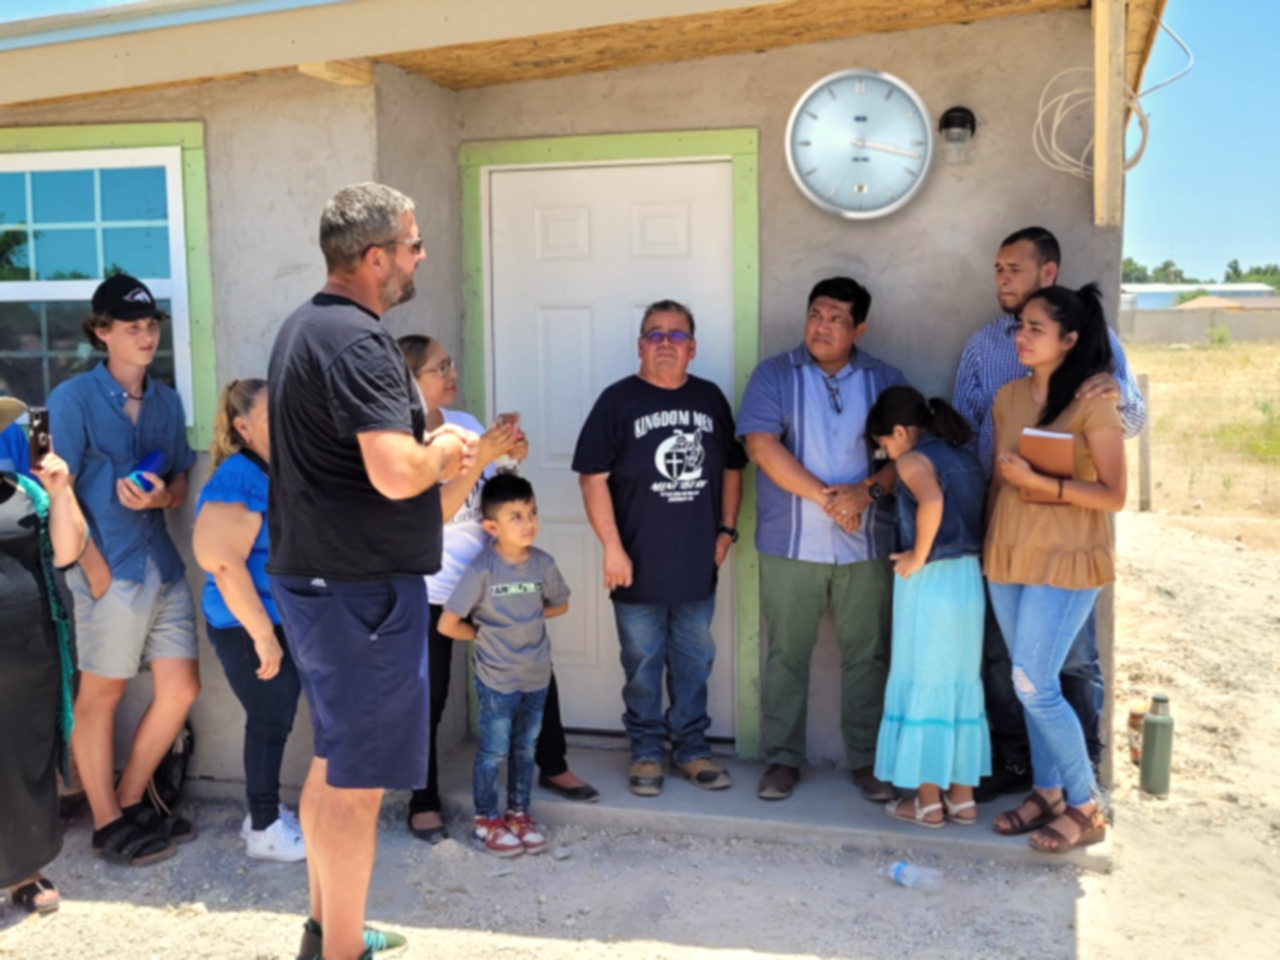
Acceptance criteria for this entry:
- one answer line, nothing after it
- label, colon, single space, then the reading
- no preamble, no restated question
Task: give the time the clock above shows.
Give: 3:17
